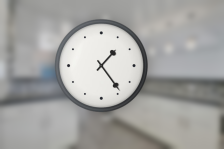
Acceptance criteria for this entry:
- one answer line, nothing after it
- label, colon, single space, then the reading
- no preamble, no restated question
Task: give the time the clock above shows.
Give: 1:24
